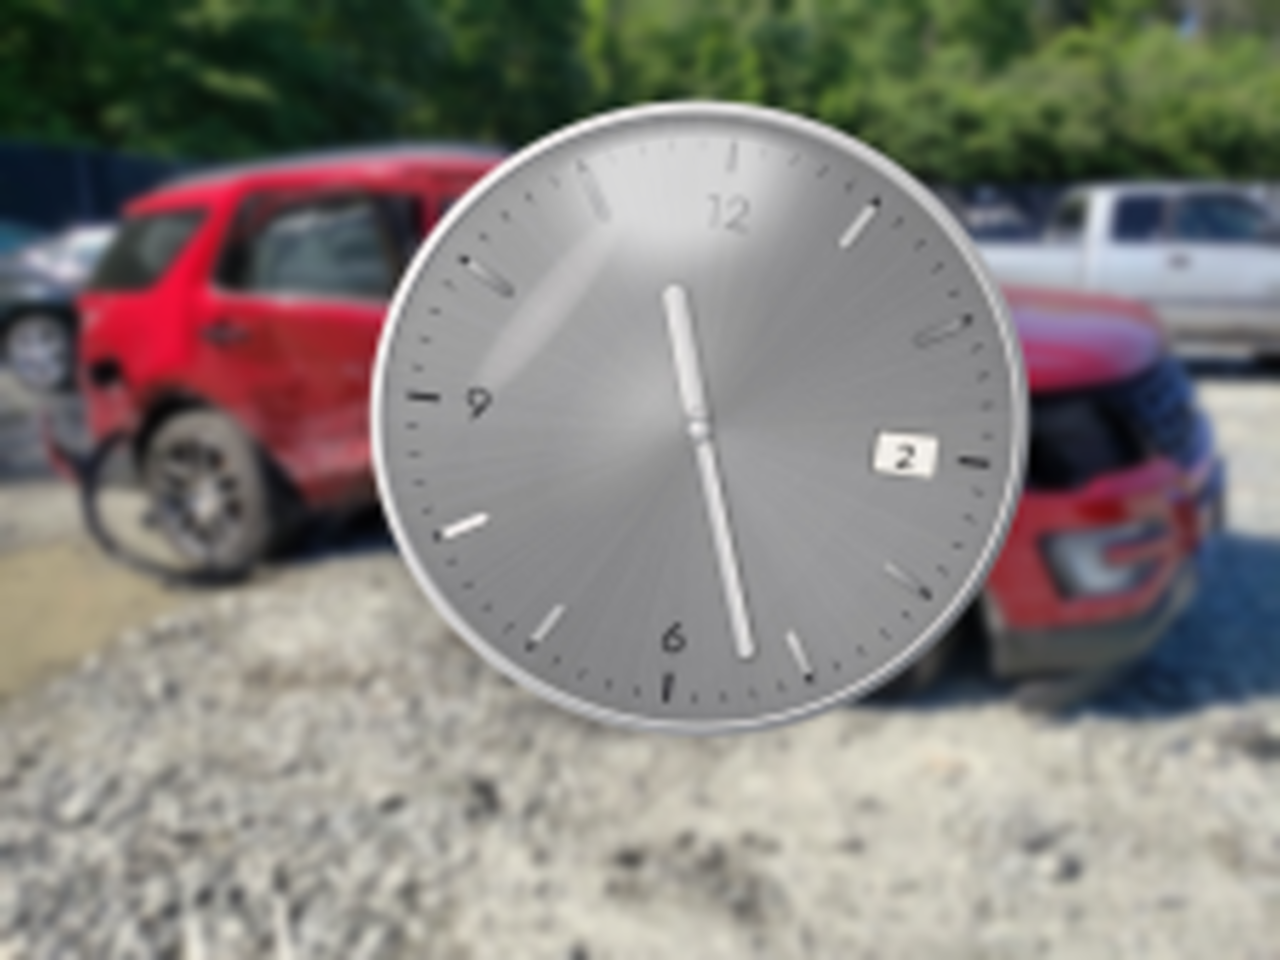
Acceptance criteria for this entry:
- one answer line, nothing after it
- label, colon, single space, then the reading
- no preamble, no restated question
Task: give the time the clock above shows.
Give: 11:27
